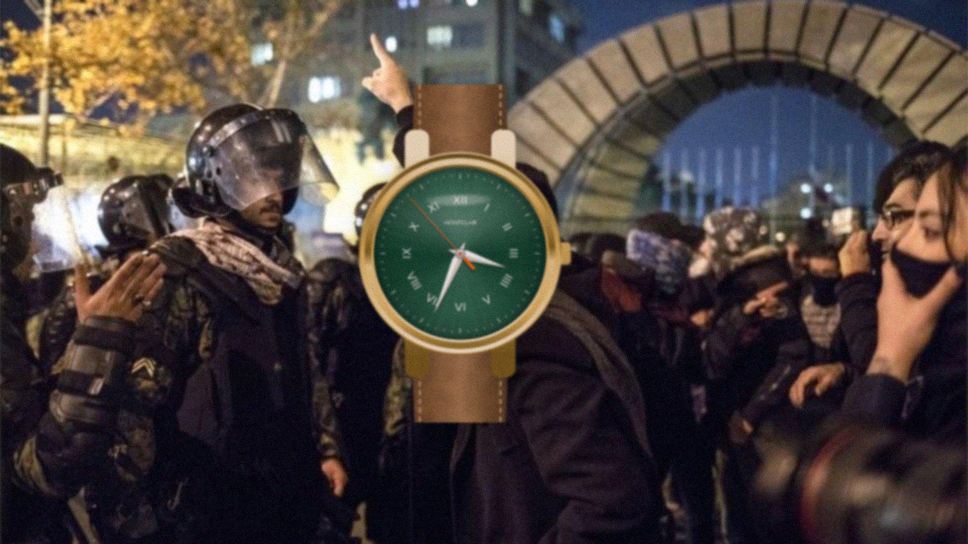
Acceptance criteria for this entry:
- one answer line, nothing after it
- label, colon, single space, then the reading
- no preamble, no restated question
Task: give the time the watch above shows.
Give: 3:33:53
